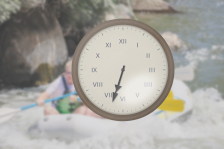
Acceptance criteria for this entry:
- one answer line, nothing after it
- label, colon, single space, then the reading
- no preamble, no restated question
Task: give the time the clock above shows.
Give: 6:33
